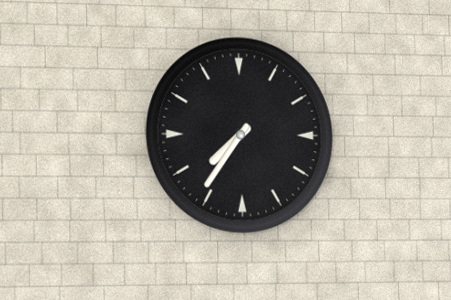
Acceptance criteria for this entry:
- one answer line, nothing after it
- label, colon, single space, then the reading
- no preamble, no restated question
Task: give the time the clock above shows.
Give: 7:36
